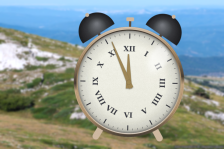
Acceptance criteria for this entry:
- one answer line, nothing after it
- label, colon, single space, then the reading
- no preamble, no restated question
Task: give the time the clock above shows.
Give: 11:56
